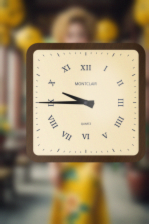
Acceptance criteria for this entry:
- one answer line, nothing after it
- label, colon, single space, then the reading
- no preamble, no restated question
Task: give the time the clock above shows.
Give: 9:45
